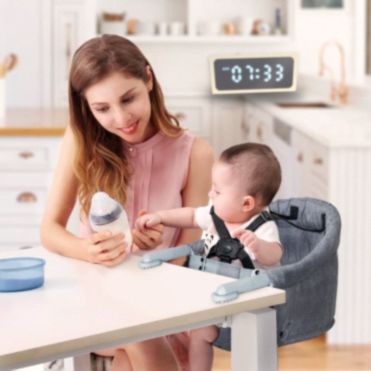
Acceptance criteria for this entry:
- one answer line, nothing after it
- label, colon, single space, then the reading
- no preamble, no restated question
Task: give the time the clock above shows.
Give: 7:33
